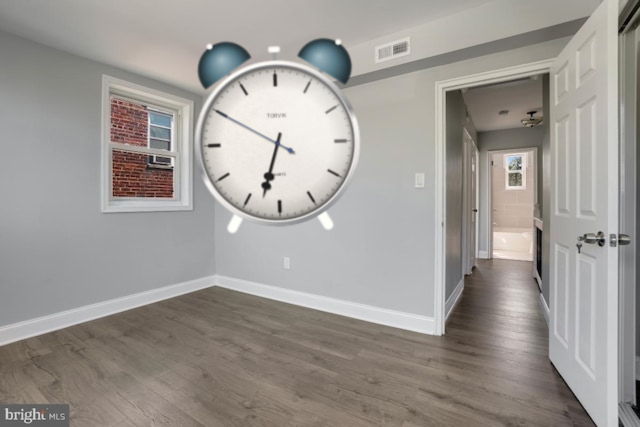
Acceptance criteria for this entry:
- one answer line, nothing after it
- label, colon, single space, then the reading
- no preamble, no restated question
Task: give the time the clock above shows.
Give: 6:32:50
